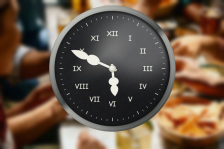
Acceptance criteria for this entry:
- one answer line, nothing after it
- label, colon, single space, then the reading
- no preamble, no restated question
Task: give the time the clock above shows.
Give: 5:49
